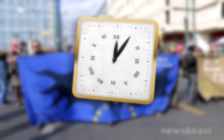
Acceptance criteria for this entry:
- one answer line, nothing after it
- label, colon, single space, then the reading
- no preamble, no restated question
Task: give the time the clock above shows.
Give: 12:05
